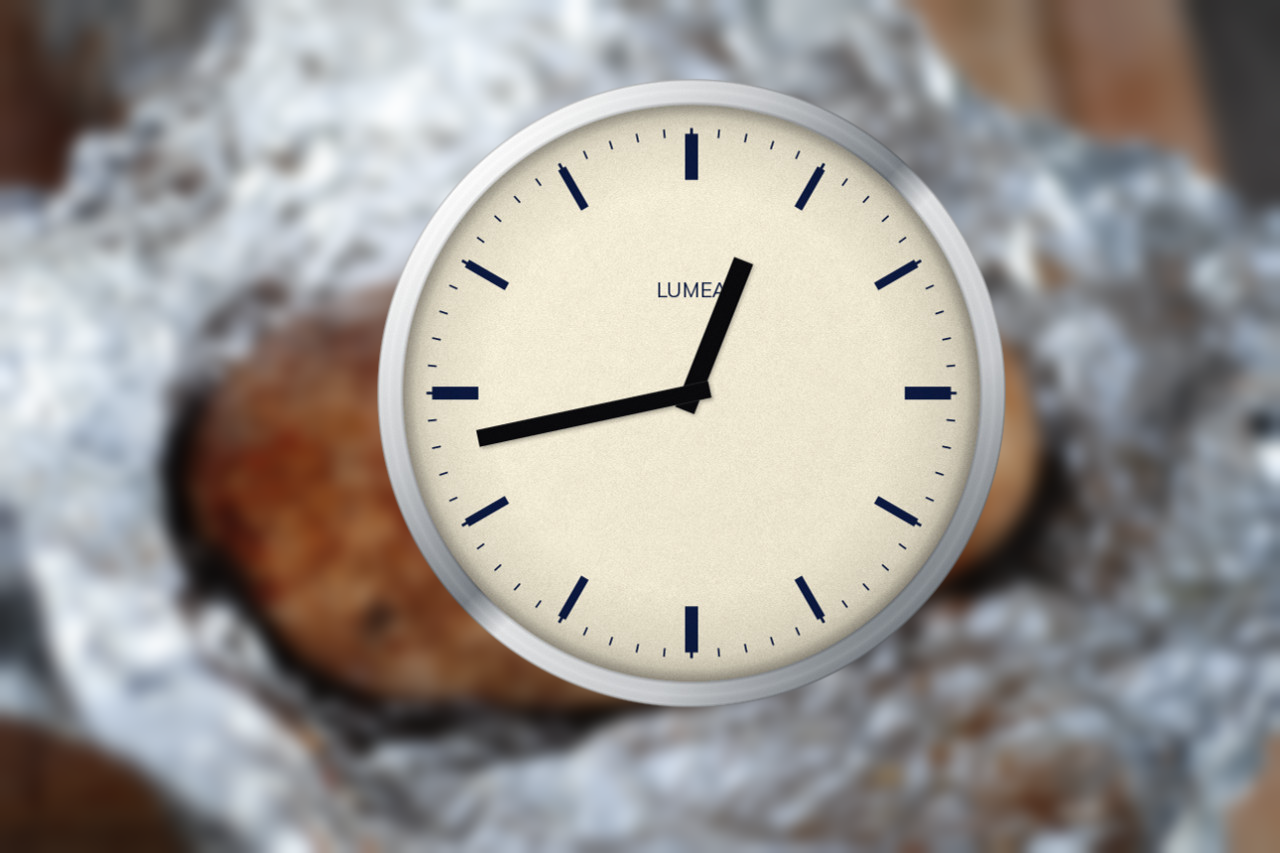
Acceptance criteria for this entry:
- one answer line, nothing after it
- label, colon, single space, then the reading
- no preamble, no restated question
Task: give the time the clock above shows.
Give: 12:43
